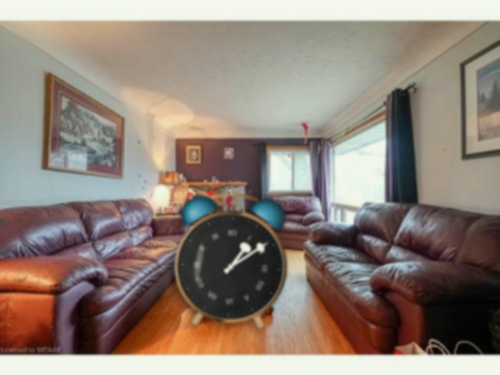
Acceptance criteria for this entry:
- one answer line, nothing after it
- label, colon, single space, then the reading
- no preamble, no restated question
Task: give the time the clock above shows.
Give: 1:09
